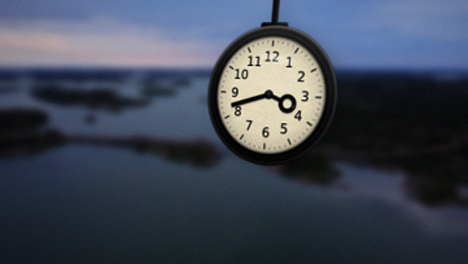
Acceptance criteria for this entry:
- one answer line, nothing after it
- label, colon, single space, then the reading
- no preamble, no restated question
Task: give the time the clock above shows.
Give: 3:42
